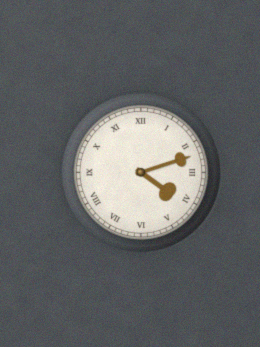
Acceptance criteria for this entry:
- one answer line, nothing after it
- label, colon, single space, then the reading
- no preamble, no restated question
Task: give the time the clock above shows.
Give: 4:12
